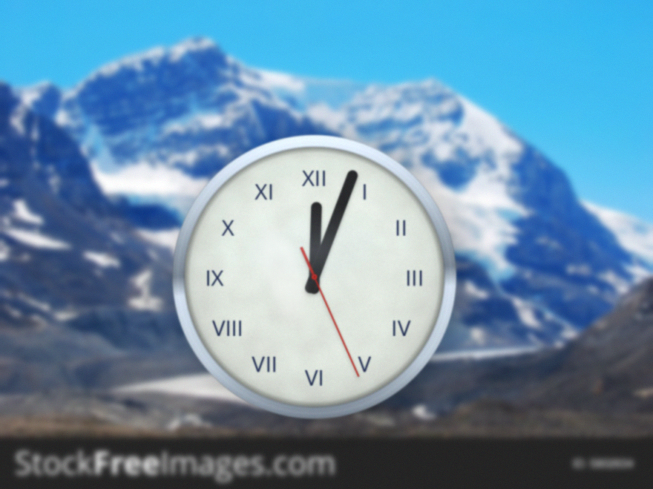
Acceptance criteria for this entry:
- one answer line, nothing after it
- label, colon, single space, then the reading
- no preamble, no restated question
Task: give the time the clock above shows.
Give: 12:03:26
